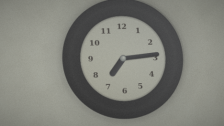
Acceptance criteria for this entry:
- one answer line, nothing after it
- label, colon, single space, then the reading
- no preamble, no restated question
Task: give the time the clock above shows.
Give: 7:14
